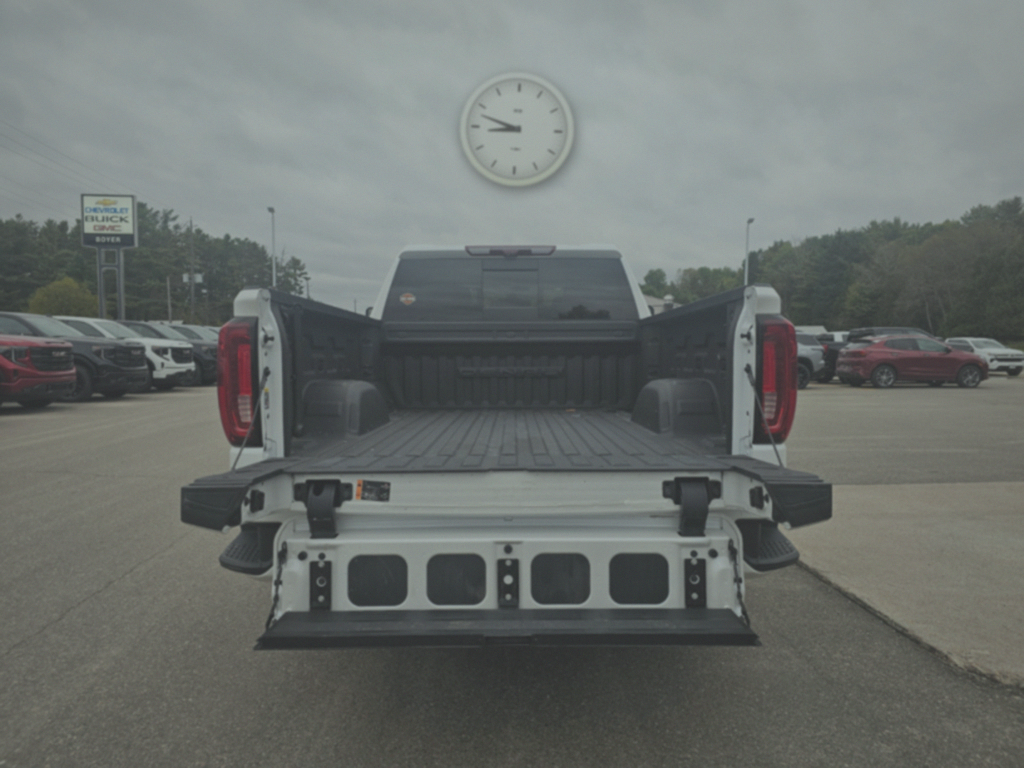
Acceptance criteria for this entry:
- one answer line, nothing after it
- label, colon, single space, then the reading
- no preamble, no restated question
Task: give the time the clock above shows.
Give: 8:48
